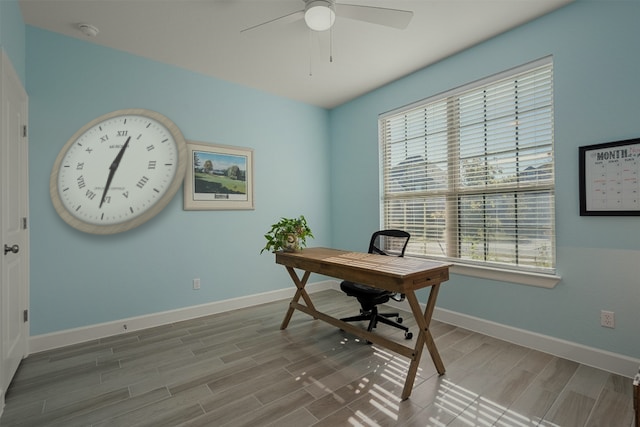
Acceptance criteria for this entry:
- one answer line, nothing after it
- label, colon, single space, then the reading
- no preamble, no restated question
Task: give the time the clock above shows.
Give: 12:31
